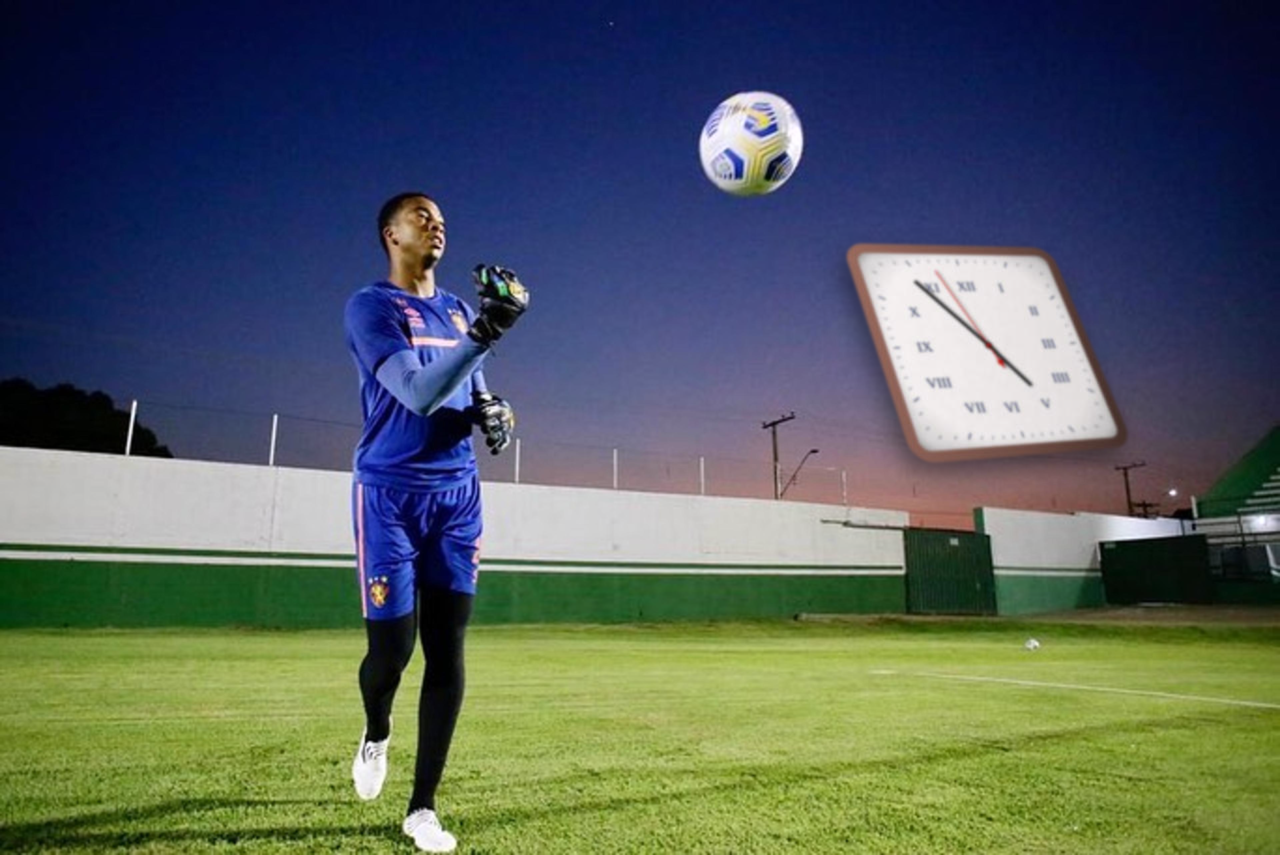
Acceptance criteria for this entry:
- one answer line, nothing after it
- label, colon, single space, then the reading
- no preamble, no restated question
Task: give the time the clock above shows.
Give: 4:53:57
